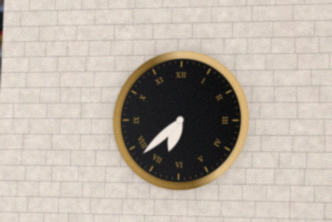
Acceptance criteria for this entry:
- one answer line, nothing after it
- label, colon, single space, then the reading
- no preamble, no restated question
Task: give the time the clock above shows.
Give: 6:38
